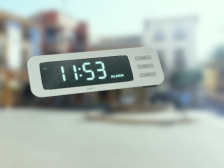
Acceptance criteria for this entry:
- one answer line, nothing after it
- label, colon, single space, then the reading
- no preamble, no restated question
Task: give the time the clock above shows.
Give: 11:53
